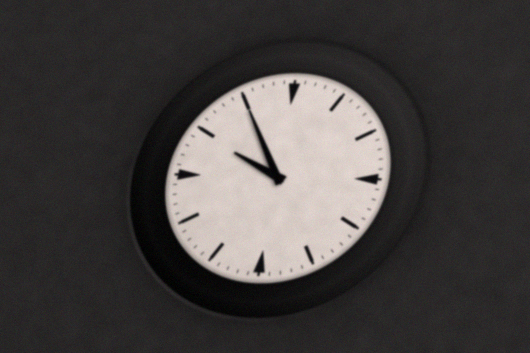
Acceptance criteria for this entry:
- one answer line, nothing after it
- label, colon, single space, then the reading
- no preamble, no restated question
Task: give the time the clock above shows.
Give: 9:55
